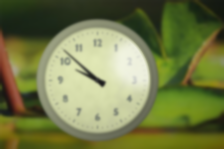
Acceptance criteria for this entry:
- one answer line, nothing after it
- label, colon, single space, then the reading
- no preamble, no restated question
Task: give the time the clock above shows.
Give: 9:52
